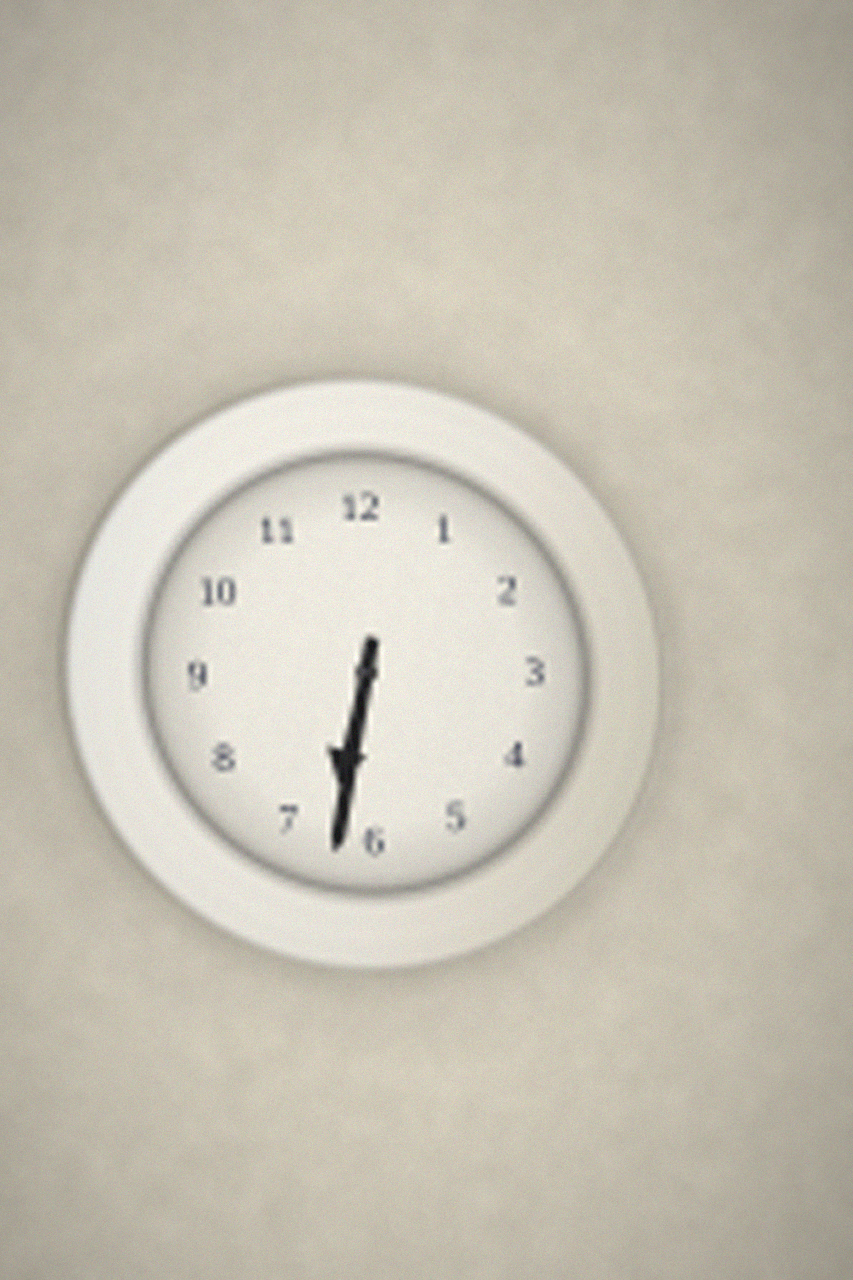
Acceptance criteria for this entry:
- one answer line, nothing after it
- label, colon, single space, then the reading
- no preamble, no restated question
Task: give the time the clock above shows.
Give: 6:32
